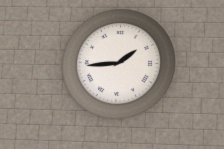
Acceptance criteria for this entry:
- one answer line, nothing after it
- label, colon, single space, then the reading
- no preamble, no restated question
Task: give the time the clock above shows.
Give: 1:44
